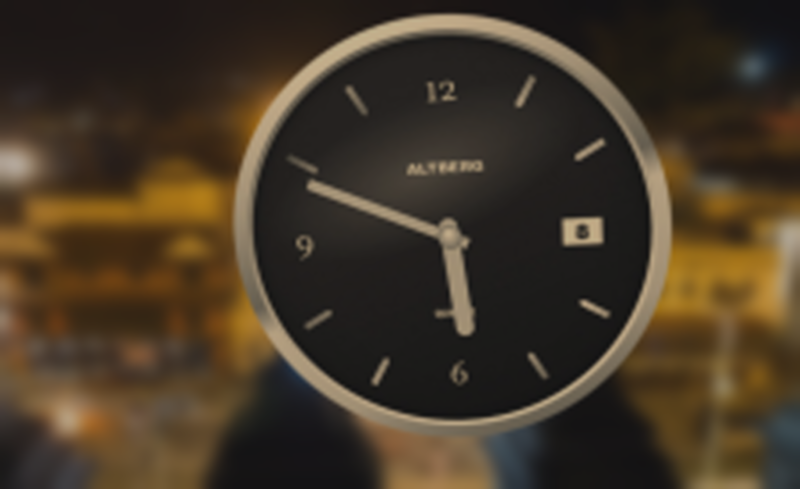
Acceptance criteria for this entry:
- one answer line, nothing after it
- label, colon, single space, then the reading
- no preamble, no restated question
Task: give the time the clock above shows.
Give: 5:49
